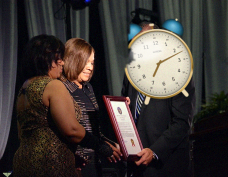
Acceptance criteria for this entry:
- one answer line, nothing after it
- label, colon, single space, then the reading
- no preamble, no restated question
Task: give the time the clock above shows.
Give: 7:12
